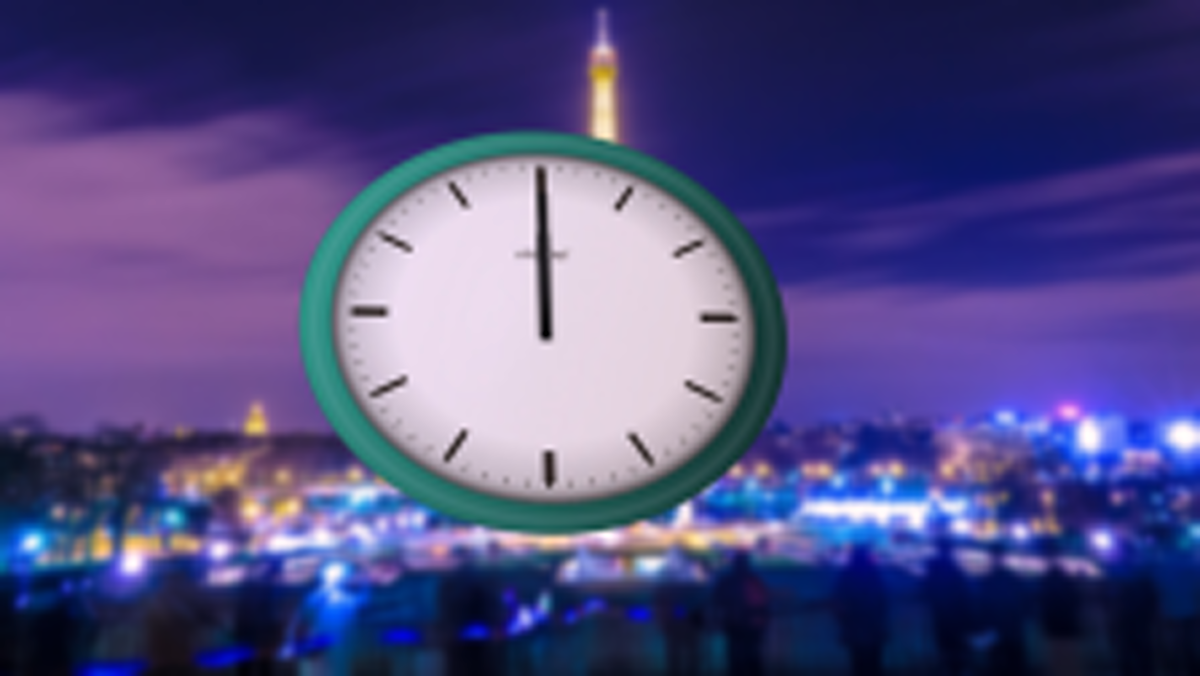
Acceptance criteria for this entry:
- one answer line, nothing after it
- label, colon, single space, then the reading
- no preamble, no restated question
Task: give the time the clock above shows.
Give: 12:00
